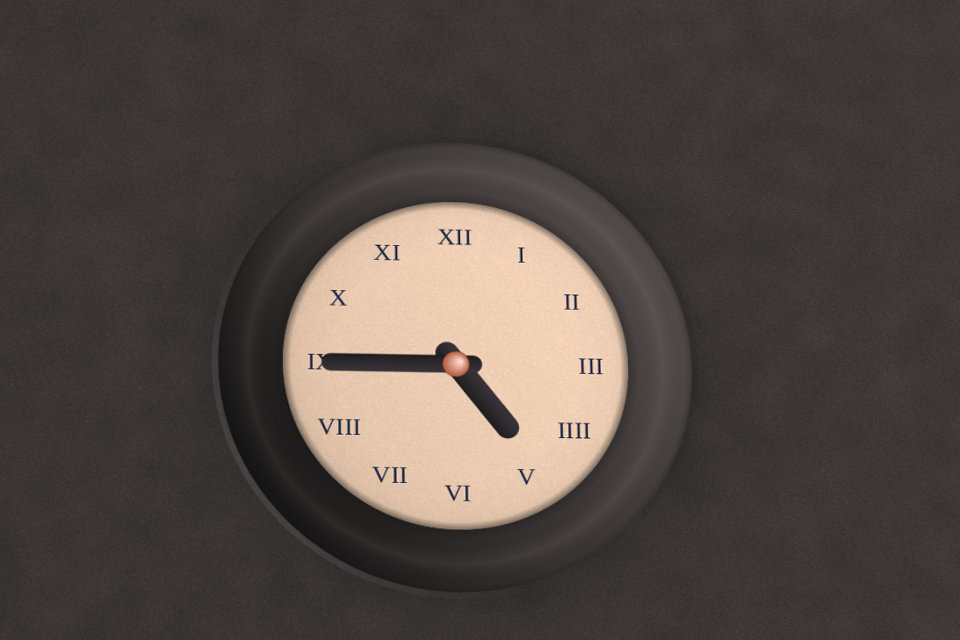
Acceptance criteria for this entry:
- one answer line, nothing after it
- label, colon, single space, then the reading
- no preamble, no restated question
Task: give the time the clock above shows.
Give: 4:45
